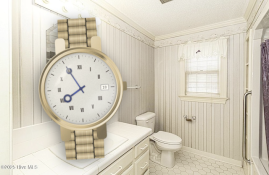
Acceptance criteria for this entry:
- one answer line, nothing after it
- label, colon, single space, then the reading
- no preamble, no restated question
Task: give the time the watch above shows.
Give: 7:55
